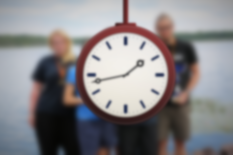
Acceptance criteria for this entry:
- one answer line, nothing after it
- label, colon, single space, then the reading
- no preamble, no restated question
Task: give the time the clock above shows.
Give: 1:43
